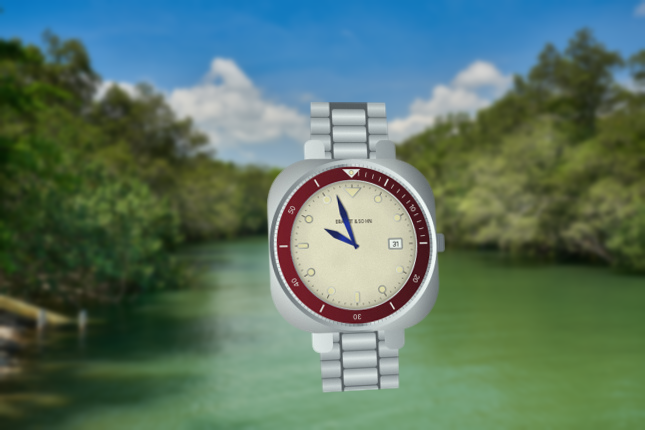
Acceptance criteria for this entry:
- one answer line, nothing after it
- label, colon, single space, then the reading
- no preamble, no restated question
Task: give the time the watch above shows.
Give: 9:57
